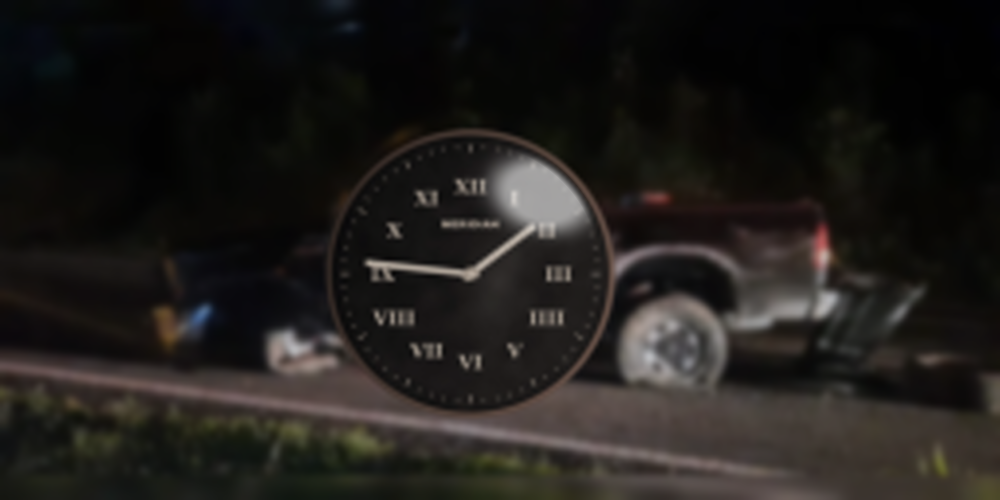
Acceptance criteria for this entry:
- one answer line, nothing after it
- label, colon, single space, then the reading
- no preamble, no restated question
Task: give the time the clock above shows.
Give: 1:46
